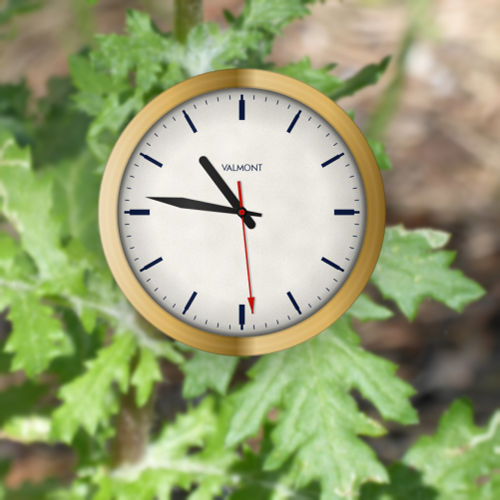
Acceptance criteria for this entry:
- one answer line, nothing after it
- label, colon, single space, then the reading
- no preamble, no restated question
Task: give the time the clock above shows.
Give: 10:46:29
